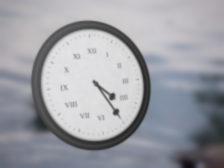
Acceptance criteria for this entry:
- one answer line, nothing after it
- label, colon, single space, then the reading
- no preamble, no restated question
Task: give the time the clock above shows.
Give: 4:25
